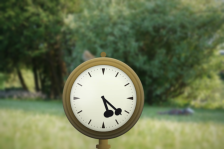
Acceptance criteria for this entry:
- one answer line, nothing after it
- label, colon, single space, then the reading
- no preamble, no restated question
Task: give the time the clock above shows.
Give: 5:22
